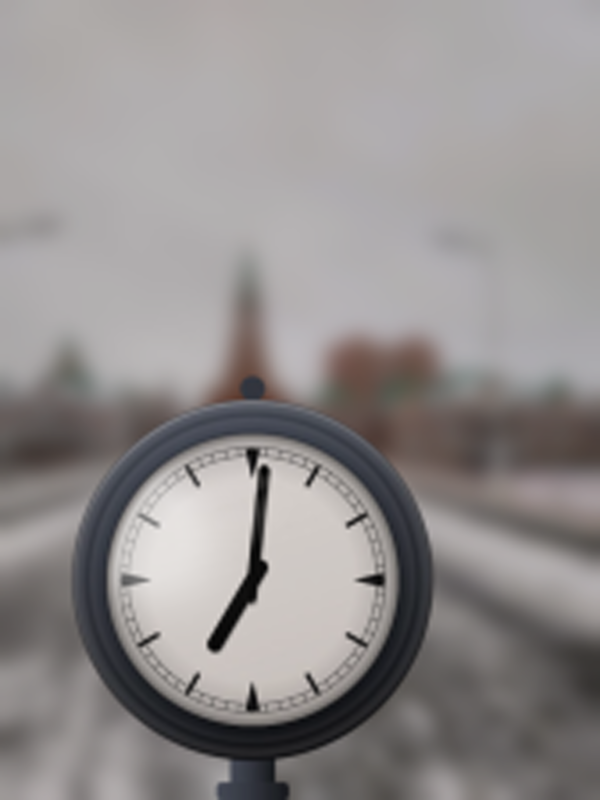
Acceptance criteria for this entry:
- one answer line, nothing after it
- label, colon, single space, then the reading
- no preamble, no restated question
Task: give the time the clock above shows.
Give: 7:01
